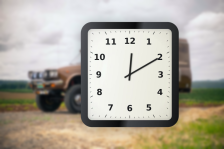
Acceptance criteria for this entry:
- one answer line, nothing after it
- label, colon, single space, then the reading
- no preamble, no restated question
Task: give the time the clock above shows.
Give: 12:10
